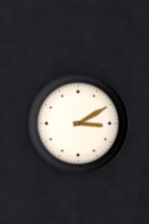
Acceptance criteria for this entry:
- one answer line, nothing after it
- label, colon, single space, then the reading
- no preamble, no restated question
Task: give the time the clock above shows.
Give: 3:10
